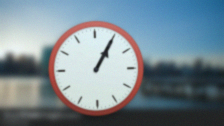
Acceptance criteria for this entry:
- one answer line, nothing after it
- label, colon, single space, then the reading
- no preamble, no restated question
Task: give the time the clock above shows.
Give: 1:05
